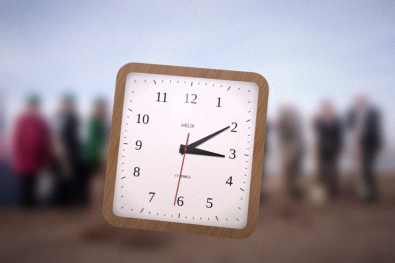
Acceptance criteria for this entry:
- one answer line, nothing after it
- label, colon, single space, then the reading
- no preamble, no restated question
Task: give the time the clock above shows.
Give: 3:09:31
